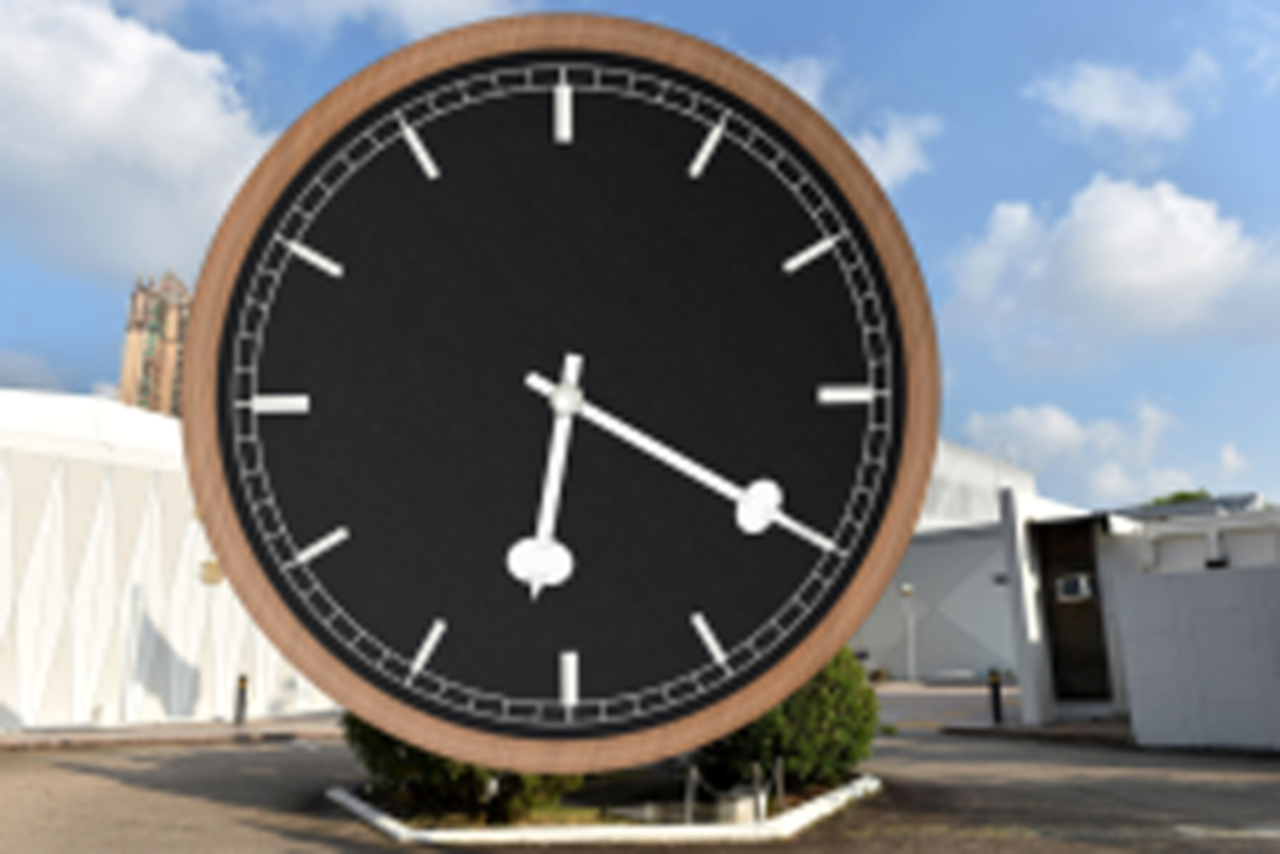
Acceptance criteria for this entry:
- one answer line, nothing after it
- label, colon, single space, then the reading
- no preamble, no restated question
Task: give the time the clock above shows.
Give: 6:20
